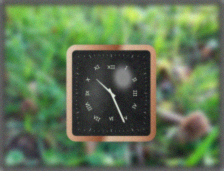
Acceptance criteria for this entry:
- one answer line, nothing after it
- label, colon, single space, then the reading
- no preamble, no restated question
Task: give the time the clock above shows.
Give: 10:26
